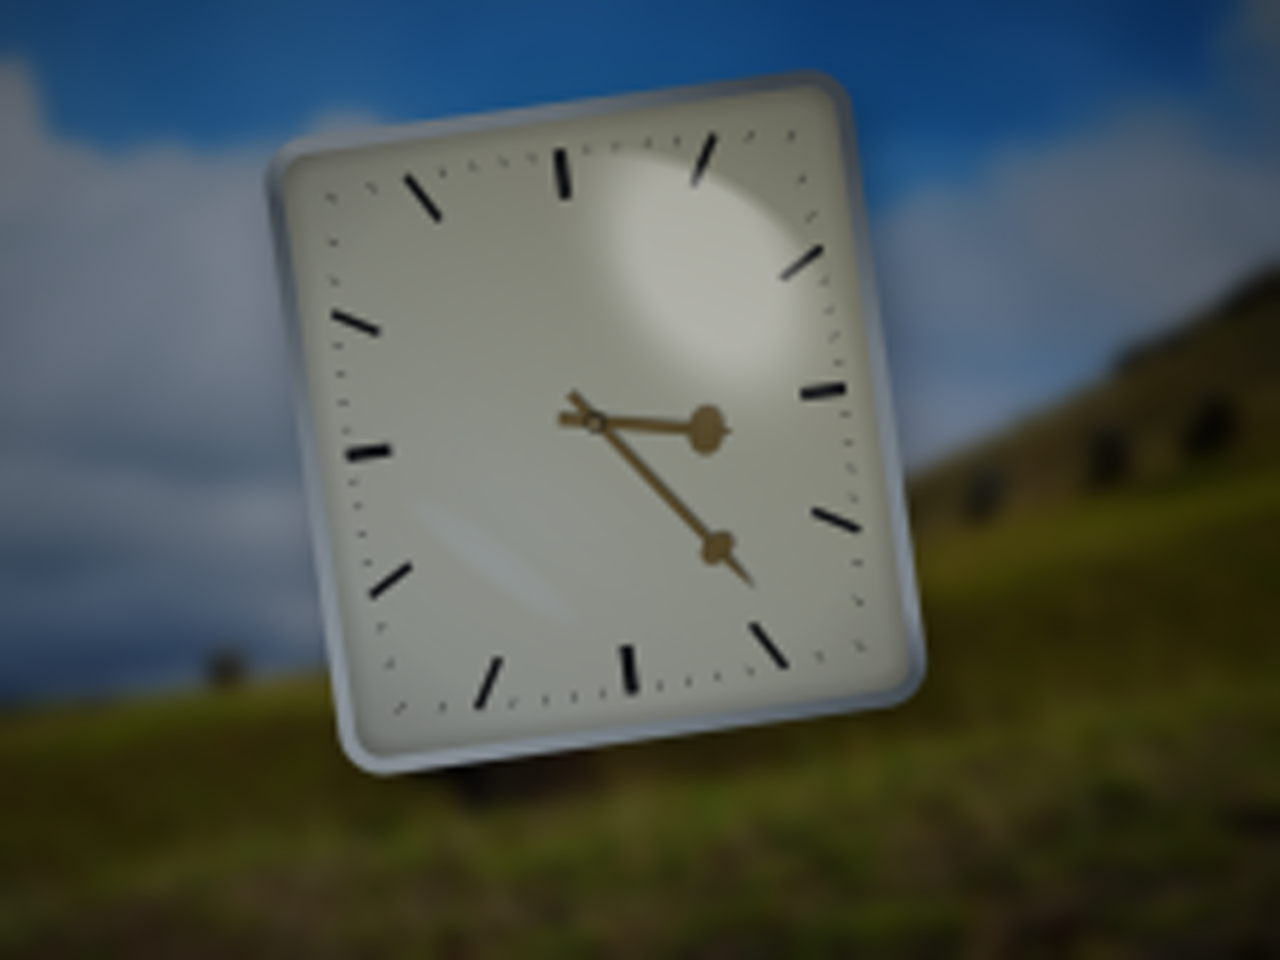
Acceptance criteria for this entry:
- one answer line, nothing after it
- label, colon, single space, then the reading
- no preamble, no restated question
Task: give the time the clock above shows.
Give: 3:24
